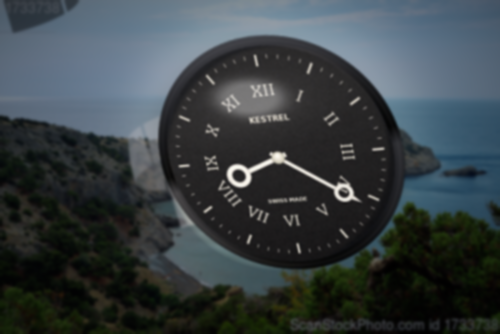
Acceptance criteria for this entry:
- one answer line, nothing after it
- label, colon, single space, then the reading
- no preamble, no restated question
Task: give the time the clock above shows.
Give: 8:21
